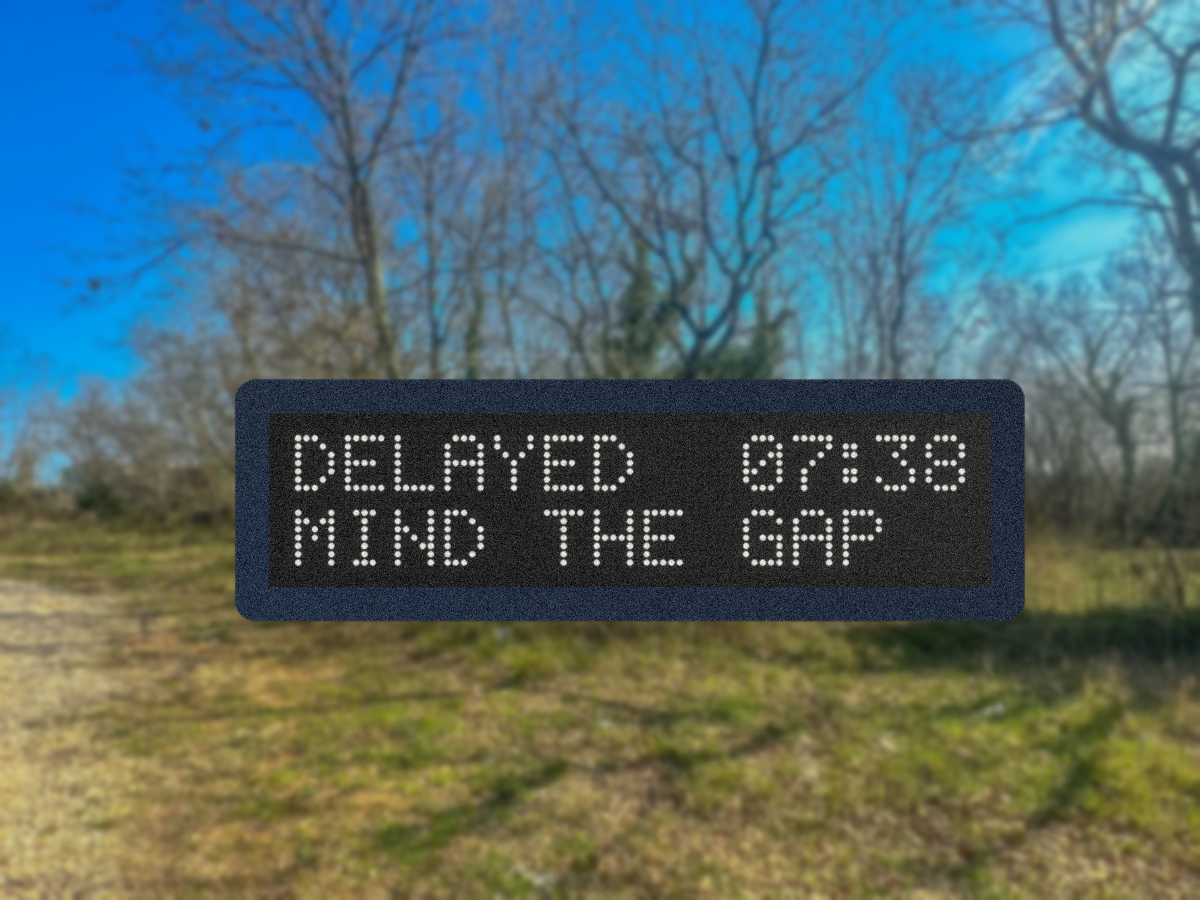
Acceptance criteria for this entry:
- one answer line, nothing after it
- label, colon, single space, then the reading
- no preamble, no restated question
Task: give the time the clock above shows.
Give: 7:38
